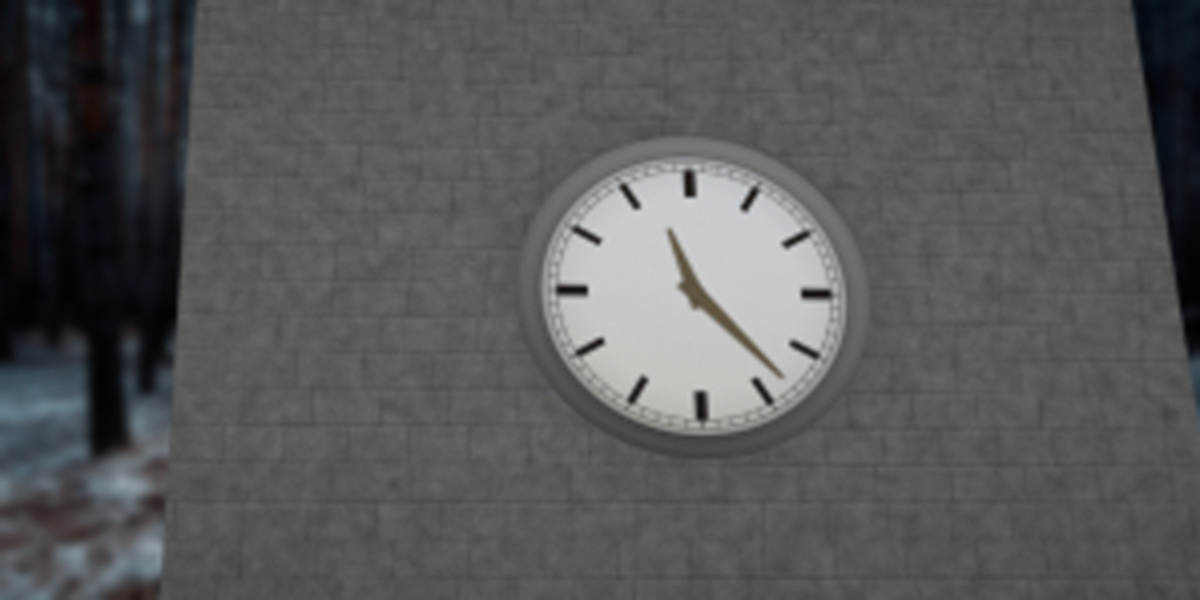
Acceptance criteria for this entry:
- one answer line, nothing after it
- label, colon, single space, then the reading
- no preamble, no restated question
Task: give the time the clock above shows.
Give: 11:23
